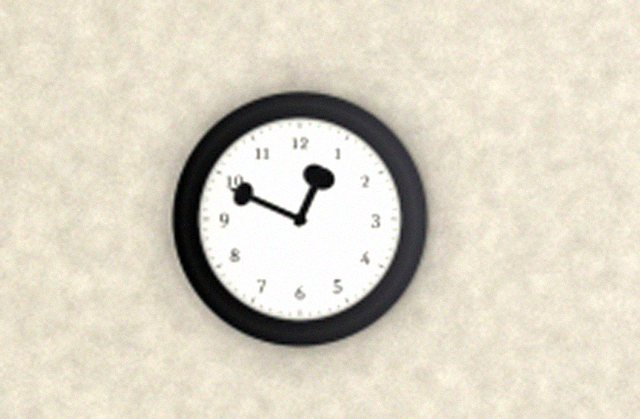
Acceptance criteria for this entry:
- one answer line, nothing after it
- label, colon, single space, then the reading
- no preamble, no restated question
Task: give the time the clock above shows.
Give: 12:49
